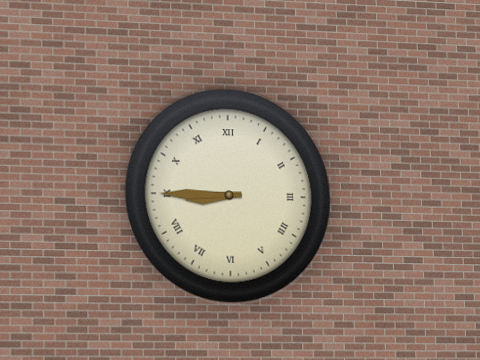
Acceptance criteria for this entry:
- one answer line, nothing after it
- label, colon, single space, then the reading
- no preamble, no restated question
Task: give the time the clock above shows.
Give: 8:45
